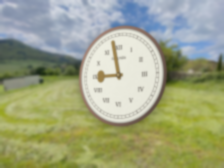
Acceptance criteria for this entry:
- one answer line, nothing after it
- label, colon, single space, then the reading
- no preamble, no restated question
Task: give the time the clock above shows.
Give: 8:58
